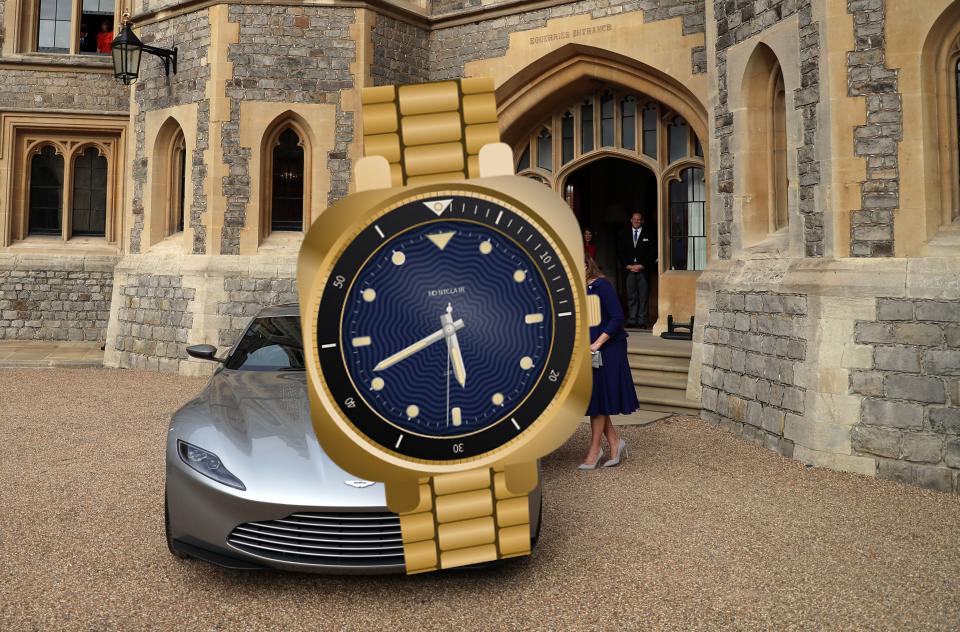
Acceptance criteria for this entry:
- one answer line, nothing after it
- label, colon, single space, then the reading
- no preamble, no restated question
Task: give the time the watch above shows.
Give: 5:41:31
